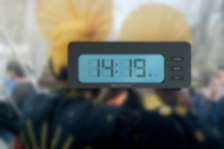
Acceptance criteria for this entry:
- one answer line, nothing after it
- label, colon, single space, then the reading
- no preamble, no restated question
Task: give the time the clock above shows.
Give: 14:19
